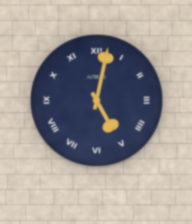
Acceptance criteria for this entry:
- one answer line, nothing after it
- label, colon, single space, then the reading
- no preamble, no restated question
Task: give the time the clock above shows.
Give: 5:02
